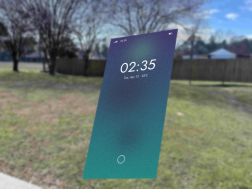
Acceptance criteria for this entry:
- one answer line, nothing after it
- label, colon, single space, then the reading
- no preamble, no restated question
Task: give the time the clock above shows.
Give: 2:35
